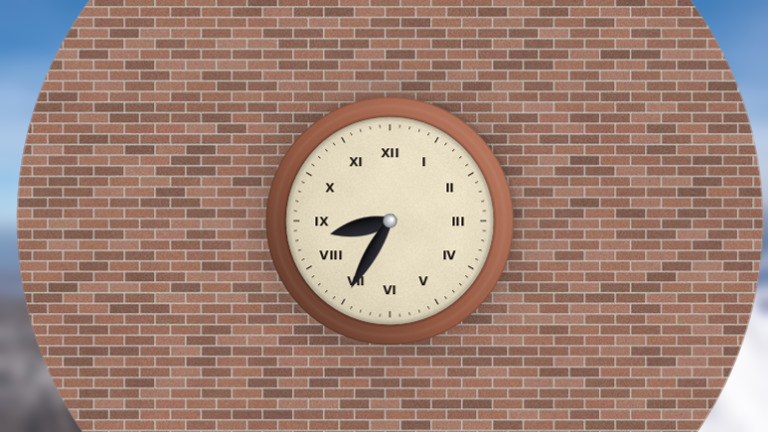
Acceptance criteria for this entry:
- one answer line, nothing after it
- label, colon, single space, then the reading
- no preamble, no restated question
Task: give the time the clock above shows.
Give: 8:35
